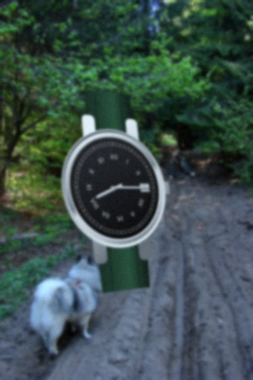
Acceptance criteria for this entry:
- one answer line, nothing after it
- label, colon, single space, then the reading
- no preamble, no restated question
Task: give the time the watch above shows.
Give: 8:15
